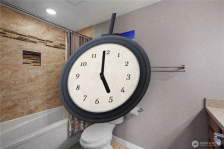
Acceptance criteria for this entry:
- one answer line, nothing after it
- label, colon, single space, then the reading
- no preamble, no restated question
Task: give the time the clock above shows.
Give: 4:59
